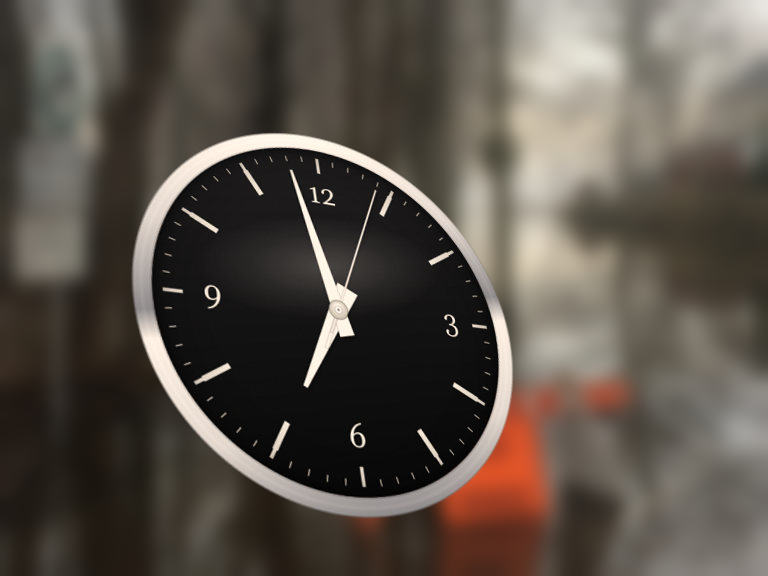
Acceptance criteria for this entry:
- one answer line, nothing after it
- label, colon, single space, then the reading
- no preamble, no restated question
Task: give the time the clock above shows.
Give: 6:58:04
